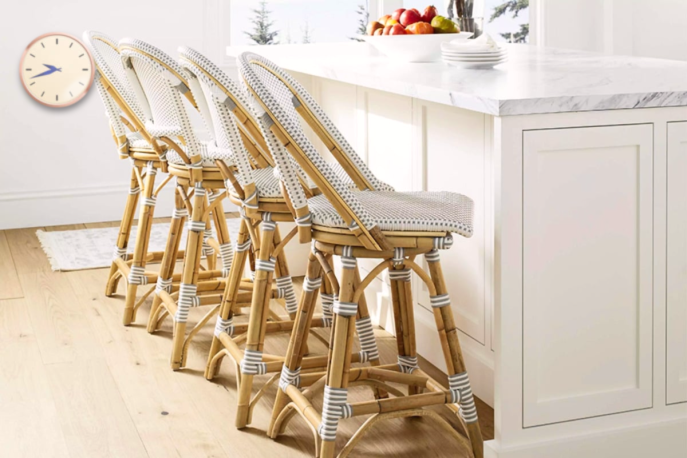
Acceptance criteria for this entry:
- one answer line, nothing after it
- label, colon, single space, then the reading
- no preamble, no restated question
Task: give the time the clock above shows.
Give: 9:42
